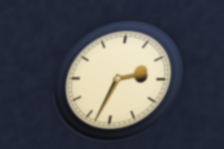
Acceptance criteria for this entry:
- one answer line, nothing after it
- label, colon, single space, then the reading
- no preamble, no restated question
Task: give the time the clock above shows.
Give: 2:33
